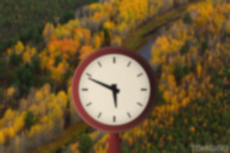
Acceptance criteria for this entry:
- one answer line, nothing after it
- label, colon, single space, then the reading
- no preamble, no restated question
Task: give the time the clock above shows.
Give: 5:49
